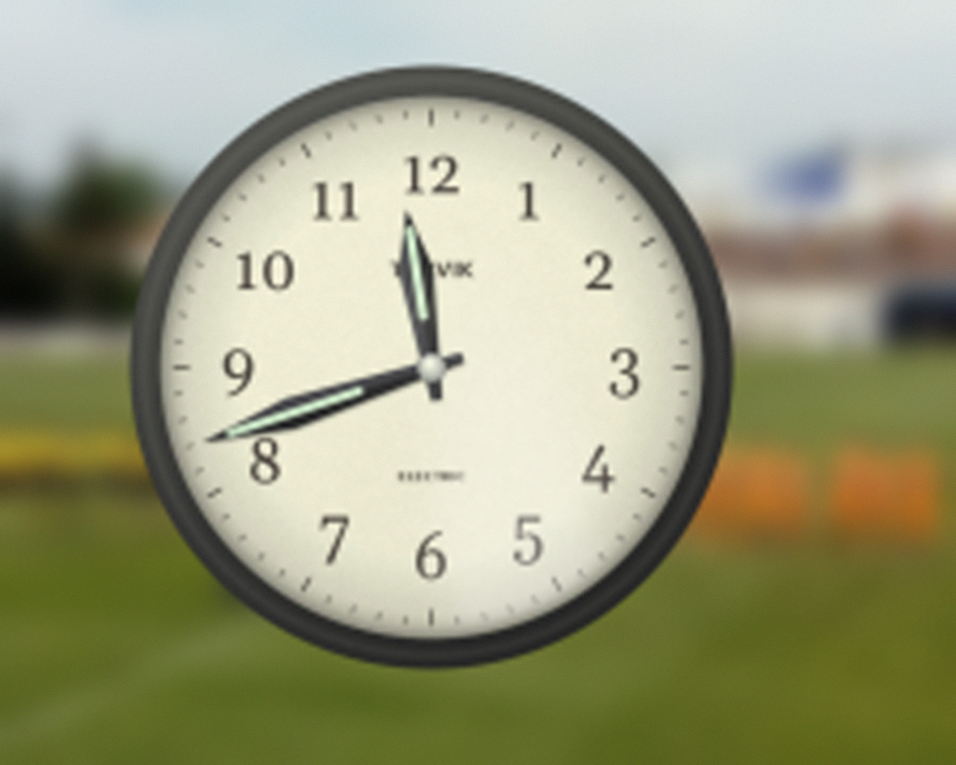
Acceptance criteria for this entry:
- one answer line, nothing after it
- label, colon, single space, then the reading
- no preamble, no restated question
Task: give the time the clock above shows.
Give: 11:42
